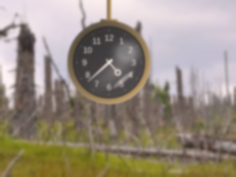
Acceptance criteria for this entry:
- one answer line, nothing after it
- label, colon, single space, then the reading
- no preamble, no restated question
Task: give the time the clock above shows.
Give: 4:38
